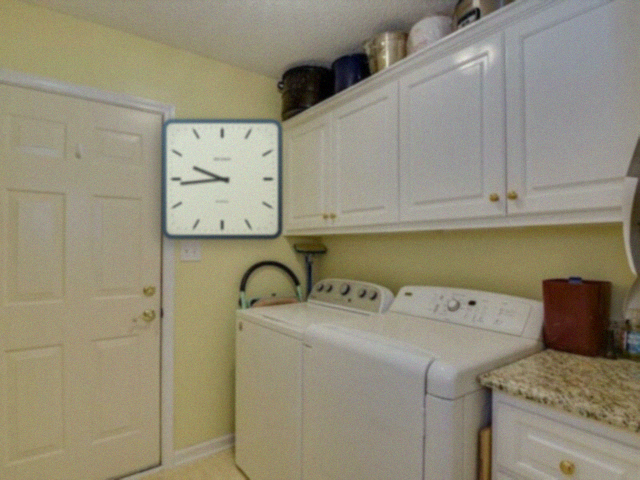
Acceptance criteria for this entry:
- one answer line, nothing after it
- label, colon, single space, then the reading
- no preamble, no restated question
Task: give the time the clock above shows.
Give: 9:44
